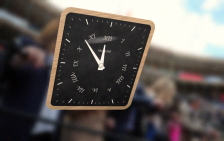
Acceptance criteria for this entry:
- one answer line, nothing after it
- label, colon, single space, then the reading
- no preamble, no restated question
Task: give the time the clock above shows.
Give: 11:53
